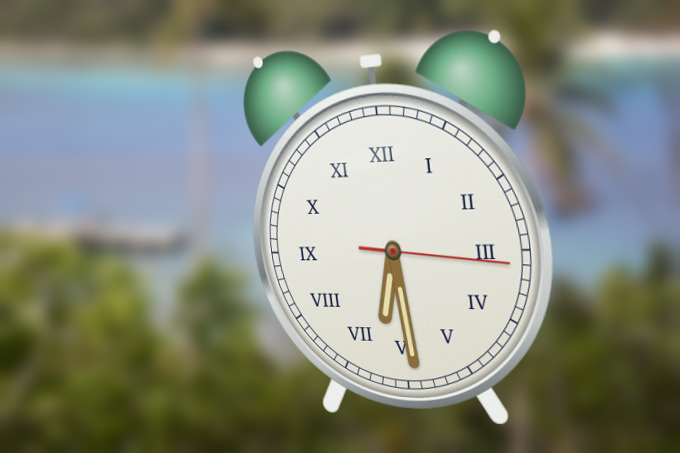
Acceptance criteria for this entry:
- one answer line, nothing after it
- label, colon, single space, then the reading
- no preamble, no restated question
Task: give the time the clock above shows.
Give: 6:29:16
